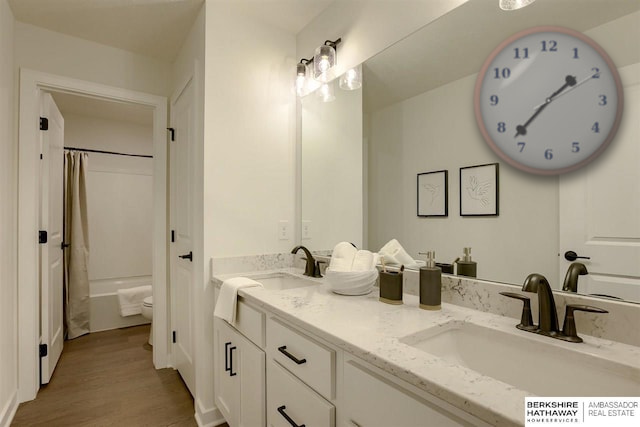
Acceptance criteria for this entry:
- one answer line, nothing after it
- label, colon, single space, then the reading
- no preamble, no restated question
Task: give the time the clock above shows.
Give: 1:37:10
